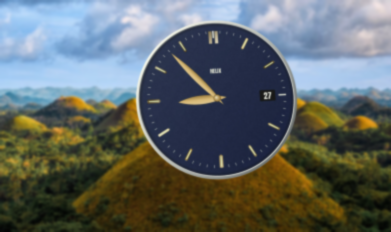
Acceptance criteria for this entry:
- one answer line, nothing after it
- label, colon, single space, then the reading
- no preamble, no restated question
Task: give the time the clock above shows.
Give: 8:53
